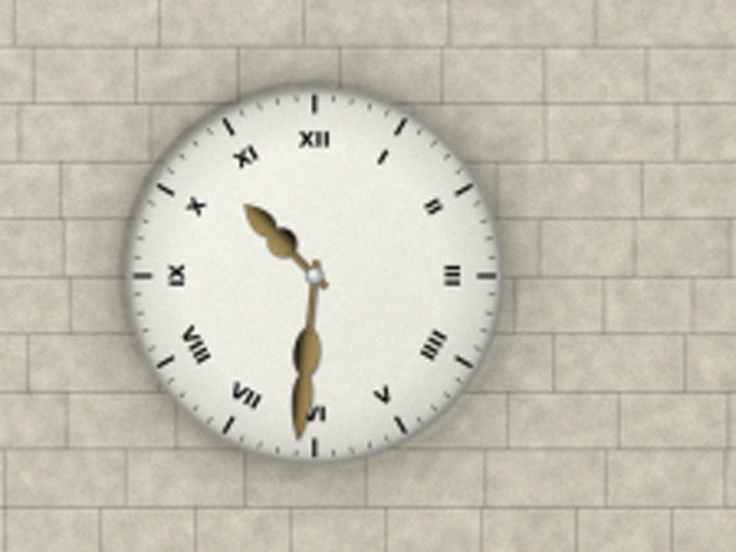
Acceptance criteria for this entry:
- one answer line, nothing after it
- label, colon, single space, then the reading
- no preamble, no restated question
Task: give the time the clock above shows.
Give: 10:31
